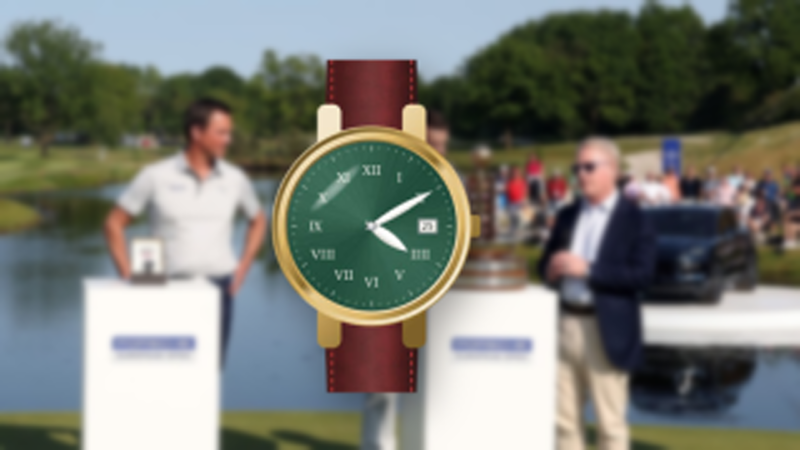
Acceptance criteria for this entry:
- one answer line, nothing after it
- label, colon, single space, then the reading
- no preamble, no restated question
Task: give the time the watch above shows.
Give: 4:10
